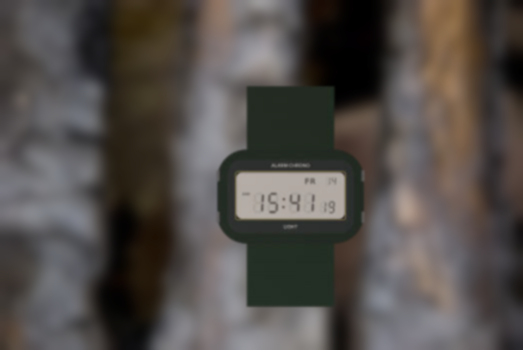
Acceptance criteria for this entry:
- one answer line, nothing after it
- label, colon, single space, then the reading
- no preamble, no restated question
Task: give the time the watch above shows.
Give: 15:41:19
